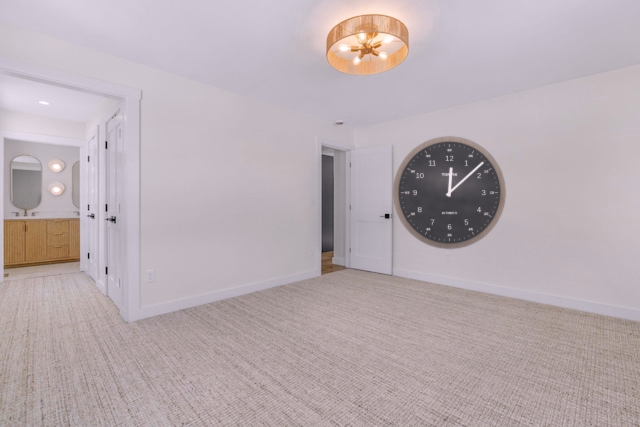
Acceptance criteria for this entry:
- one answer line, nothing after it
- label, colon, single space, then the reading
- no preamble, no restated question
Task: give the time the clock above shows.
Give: 12:08
